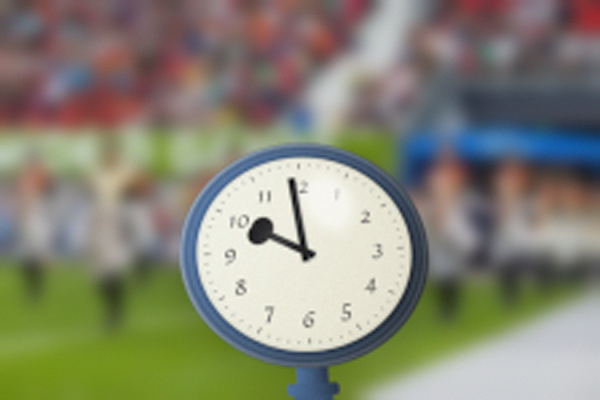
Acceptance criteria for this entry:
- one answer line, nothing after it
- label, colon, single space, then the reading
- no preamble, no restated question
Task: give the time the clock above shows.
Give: 9:59
